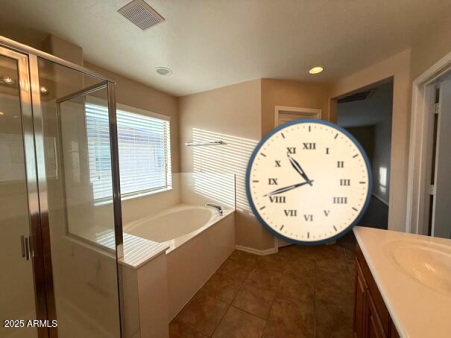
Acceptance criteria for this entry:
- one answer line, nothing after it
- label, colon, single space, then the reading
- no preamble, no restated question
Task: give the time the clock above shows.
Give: 10:42
